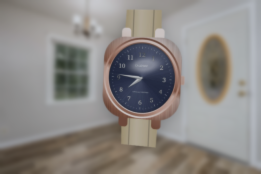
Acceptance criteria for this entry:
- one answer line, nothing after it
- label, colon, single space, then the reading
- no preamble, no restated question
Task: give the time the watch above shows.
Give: 7:46
